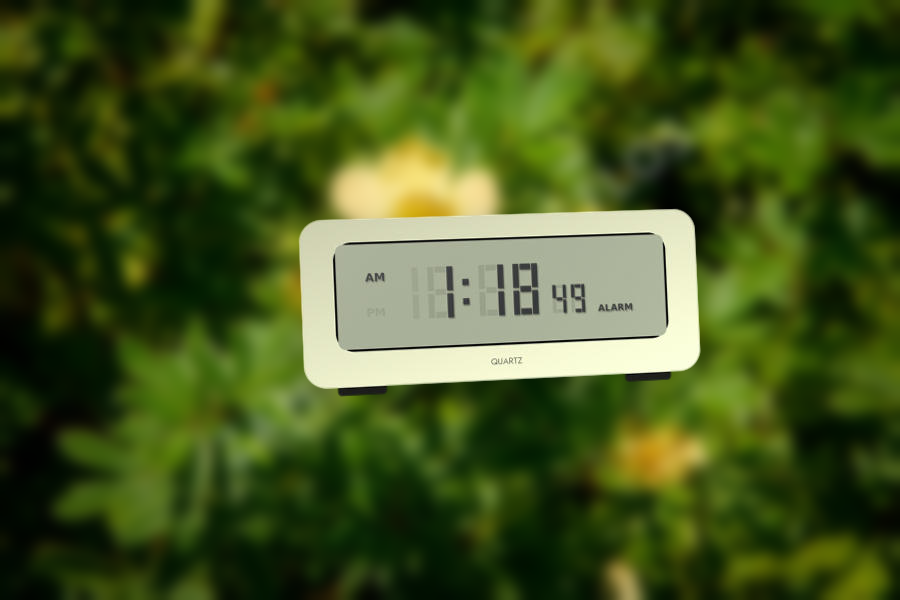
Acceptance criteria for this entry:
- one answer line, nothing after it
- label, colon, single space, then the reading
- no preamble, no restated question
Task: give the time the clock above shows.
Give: 1:18:49
